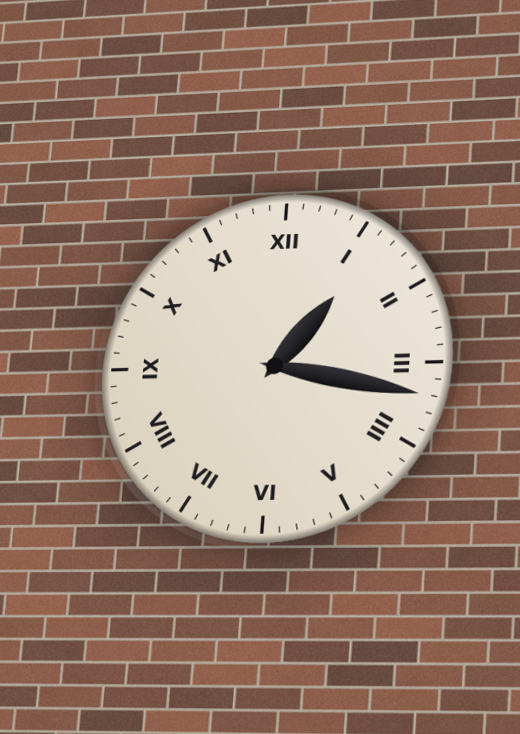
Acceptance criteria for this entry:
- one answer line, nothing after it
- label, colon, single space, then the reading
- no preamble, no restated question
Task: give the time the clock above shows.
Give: 1:17
